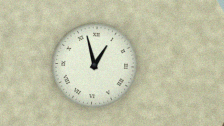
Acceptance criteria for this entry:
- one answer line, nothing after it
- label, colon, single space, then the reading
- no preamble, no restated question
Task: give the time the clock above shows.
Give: 12:57
